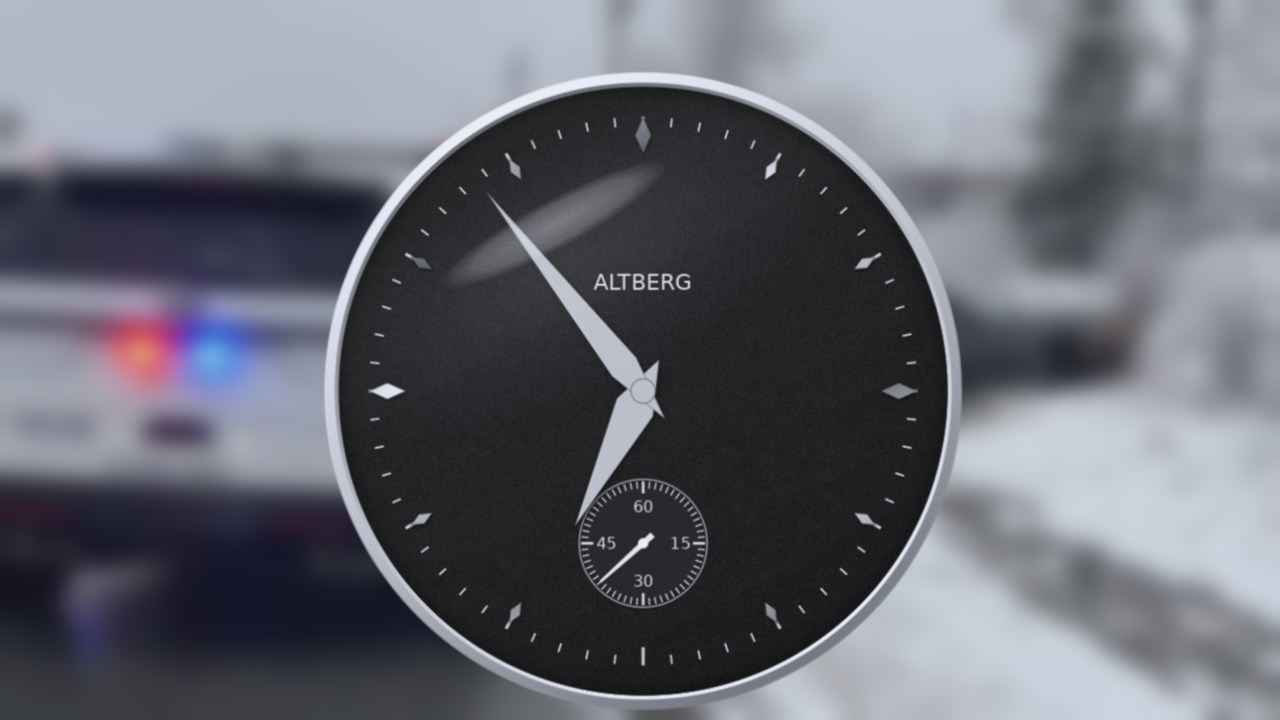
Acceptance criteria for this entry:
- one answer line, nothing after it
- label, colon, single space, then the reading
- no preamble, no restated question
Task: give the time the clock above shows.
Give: 6:53:38
